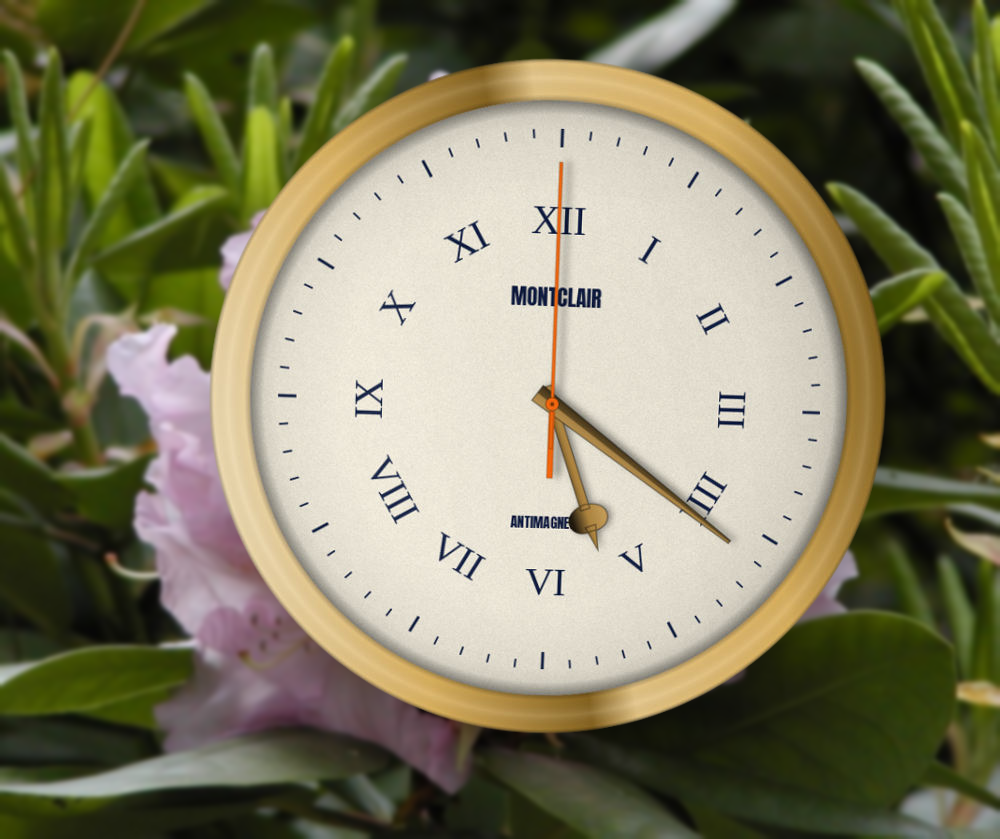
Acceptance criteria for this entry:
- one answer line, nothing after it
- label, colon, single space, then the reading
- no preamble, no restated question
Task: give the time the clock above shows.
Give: 5:21:00
